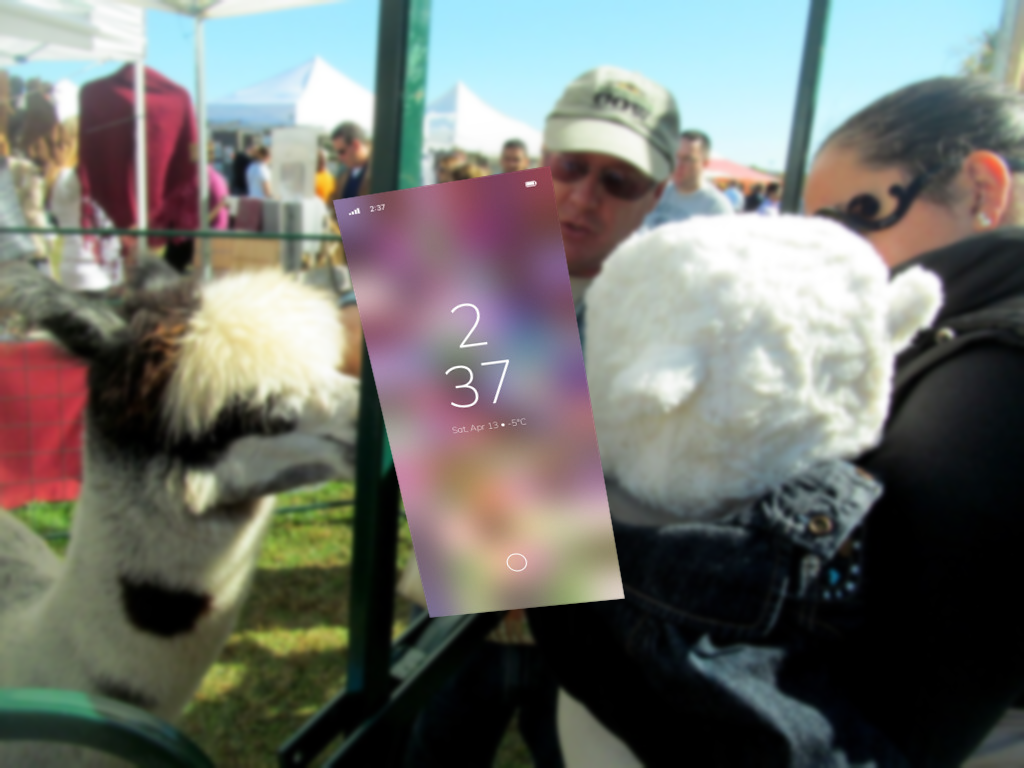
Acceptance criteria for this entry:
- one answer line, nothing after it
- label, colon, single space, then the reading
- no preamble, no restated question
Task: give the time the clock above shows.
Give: 2:37
